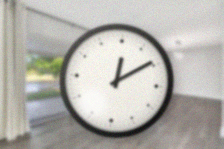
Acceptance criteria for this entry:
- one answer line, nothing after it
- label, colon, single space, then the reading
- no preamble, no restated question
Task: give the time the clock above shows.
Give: 12:09
